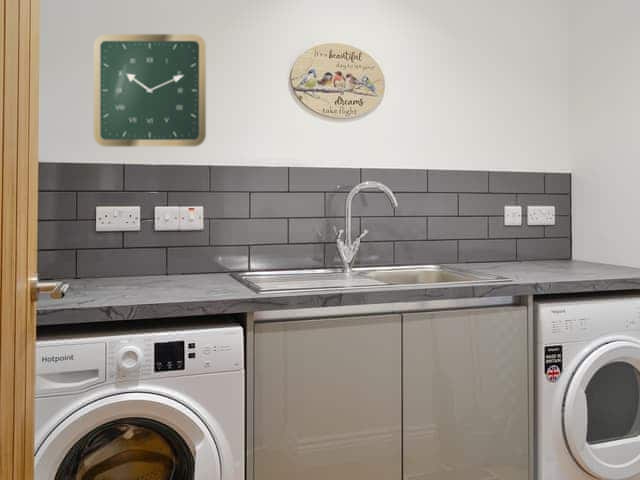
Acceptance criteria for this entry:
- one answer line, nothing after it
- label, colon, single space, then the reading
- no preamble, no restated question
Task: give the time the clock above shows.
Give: 10:11
